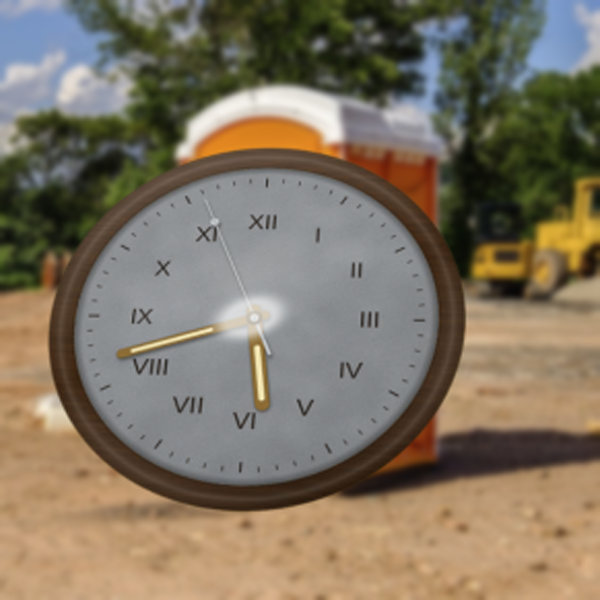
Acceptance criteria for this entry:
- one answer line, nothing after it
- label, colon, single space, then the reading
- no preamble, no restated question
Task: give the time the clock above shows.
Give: 5:41:56
